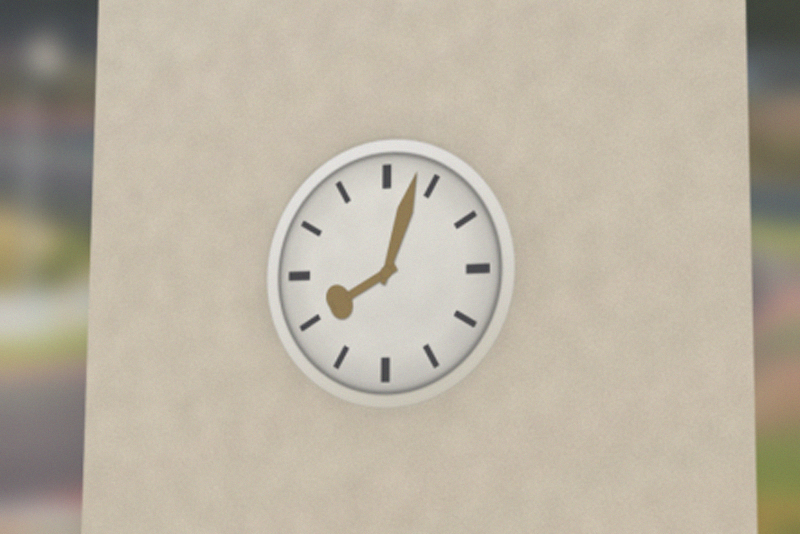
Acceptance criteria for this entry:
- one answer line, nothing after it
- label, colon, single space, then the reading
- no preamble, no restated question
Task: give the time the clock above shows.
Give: 8:03
